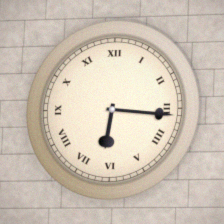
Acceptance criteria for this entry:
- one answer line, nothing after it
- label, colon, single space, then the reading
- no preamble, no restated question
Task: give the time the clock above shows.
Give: 6:16
